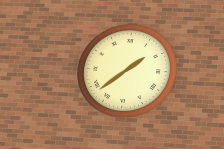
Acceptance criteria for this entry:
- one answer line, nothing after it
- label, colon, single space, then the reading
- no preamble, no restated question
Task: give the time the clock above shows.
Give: 1:38
